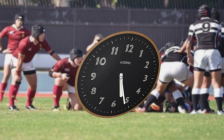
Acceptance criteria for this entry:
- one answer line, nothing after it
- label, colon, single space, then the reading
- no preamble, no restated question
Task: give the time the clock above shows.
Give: 5:26
